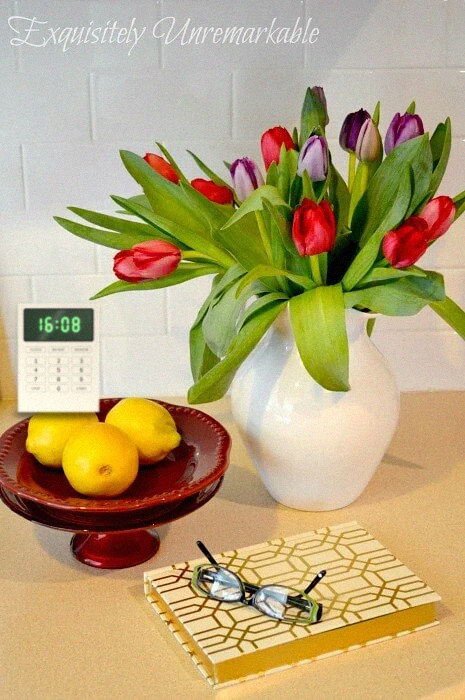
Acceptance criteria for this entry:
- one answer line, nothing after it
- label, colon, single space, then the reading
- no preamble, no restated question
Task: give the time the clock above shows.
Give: 16:08
